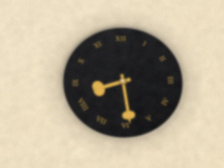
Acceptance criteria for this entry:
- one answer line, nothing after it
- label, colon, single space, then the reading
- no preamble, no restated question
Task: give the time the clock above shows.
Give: 8:29
